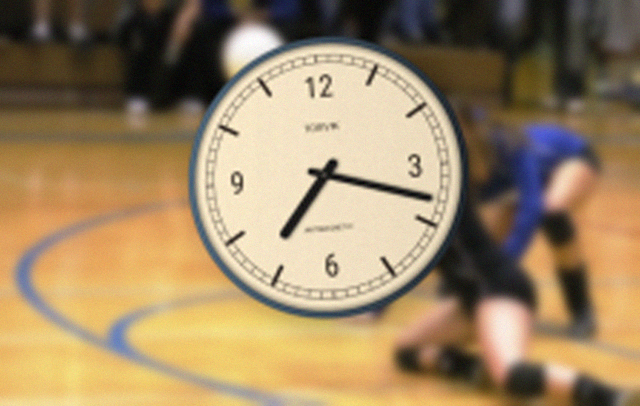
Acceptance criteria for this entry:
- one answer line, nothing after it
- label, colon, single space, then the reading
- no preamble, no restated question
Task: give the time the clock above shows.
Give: 7:18
